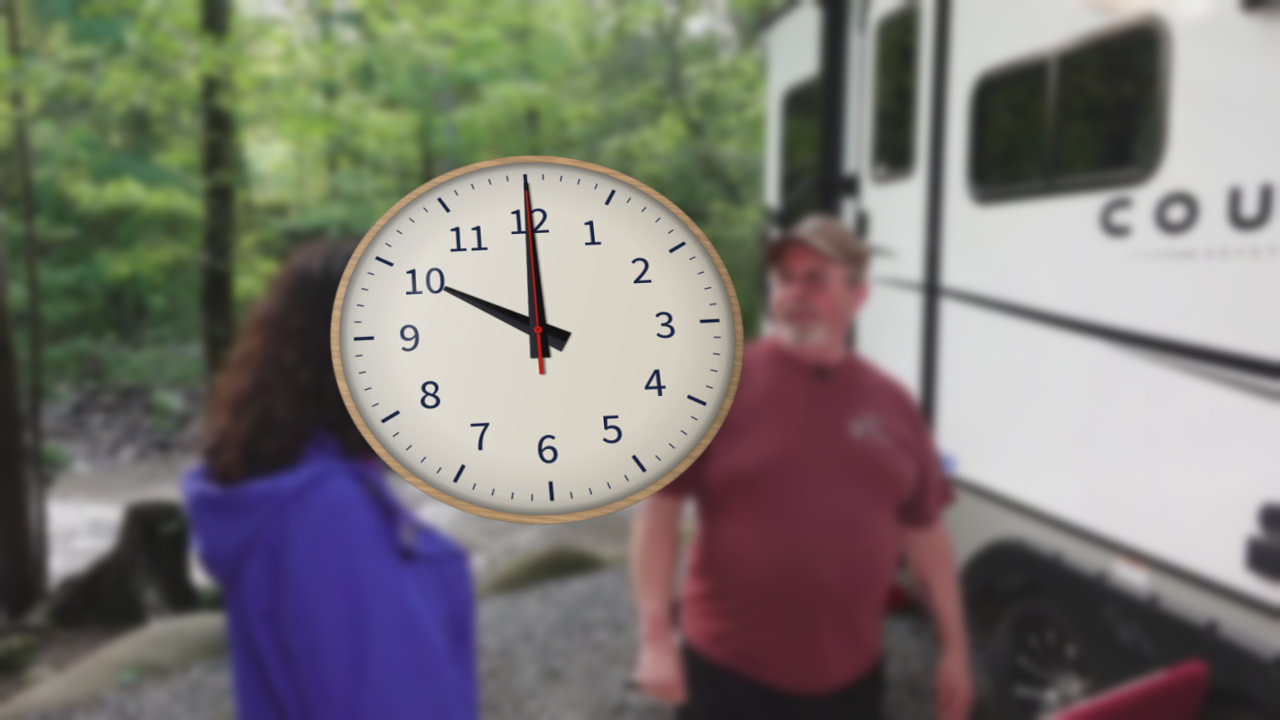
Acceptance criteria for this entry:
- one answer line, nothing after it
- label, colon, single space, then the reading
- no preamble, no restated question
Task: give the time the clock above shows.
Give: 10:00:00
